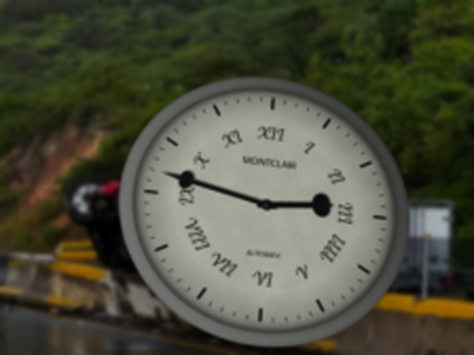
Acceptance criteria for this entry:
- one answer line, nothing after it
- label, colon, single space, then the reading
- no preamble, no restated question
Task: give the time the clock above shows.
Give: 2:47
